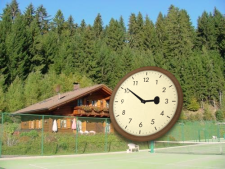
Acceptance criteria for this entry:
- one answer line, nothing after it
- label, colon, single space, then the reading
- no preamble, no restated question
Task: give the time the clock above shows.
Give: 2:51
